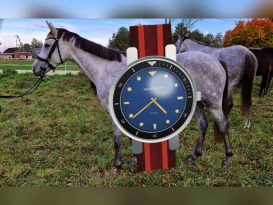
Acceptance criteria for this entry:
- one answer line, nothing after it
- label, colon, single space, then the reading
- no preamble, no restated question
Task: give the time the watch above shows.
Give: 4:39
